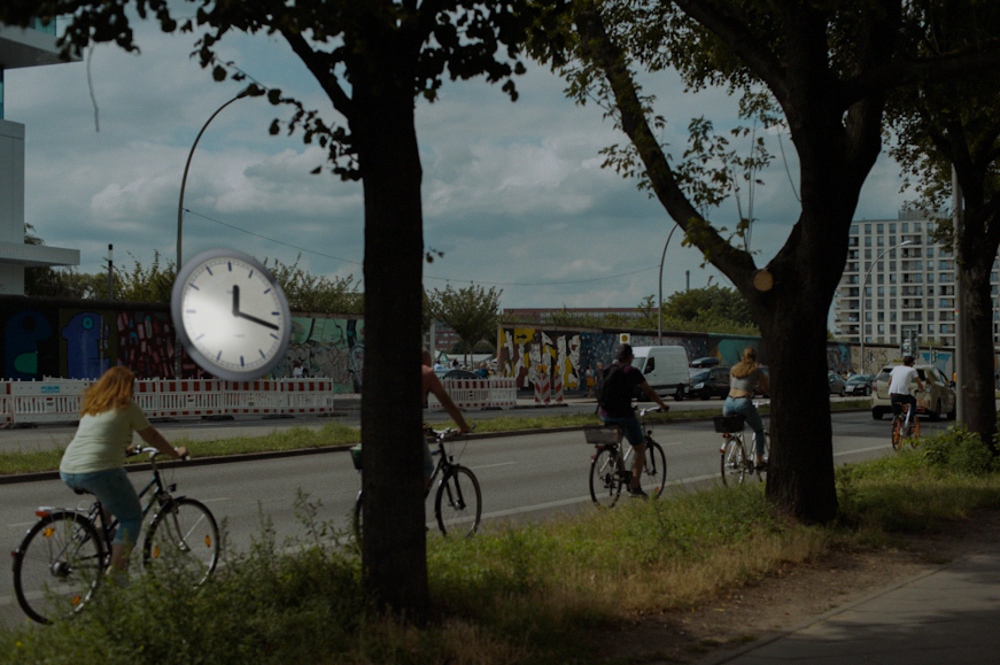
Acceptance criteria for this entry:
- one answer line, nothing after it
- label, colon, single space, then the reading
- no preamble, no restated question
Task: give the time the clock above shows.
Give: 12:18
